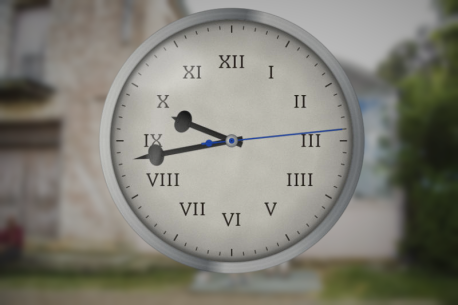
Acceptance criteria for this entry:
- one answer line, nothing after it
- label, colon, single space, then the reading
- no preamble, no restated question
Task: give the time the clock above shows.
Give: 9:43:14
